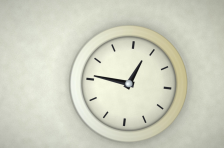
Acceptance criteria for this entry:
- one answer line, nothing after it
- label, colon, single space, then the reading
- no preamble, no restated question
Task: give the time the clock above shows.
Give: 12:46
